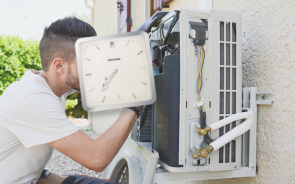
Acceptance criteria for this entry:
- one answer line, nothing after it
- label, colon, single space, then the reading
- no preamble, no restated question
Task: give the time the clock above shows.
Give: 7:37
